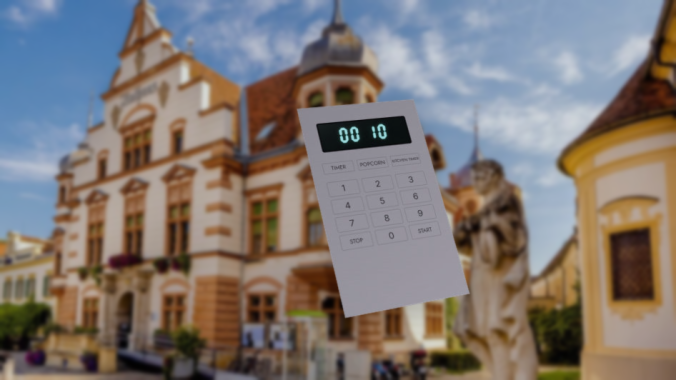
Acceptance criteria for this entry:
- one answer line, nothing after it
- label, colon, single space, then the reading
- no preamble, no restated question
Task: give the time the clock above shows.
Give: 0:10
